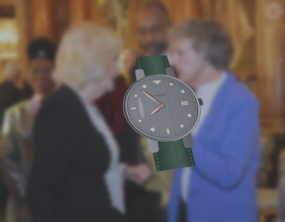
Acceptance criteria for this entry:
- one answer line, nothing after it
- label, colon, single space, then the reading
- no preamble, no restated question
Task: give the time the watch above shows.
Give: 7:53
